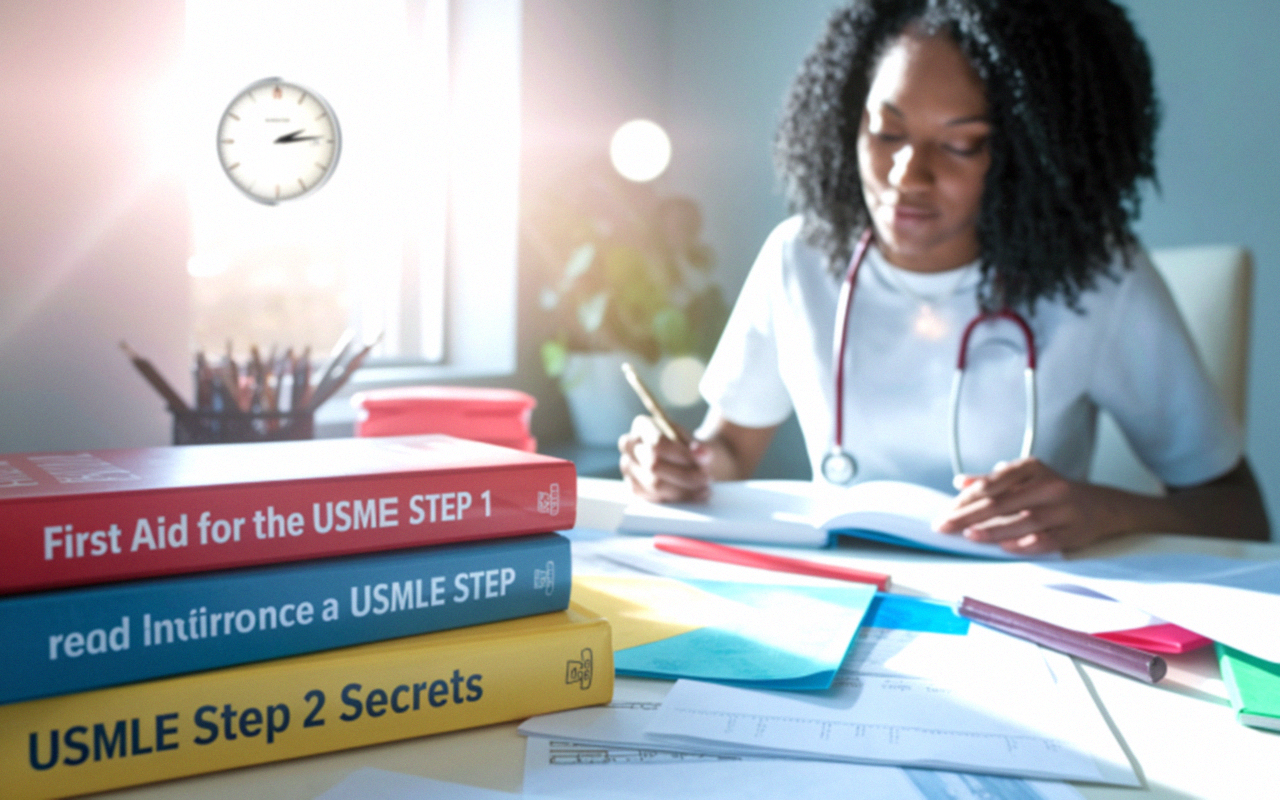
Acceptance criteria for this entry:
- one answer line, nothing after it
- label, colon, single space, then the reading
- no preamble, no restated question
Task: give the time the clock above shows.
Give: 2:14
